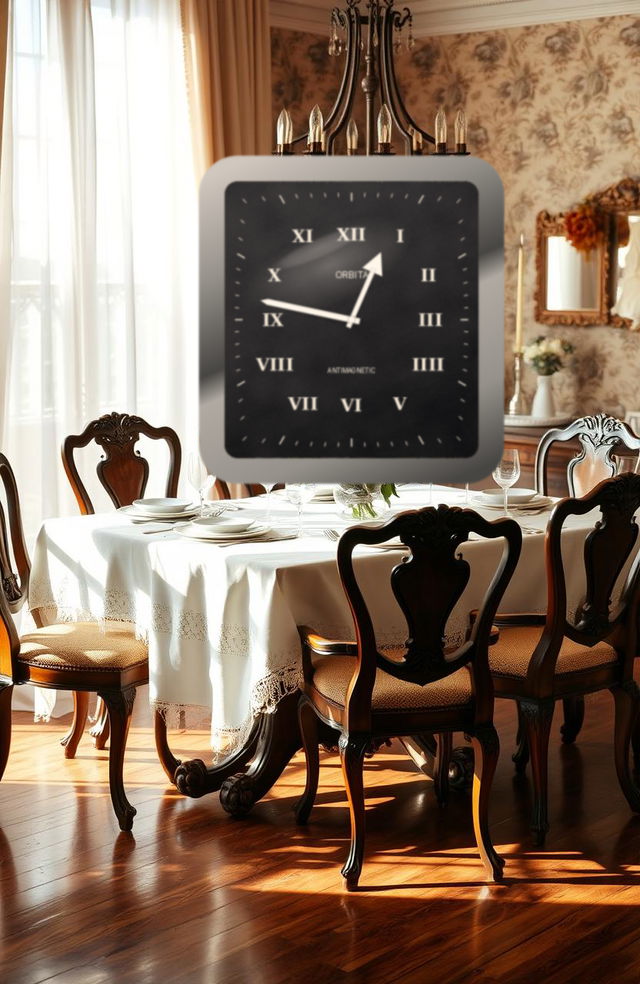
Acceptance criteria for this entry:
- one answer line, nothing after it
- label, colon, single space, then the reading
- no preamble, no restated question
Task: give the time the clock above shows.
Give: 12:47
